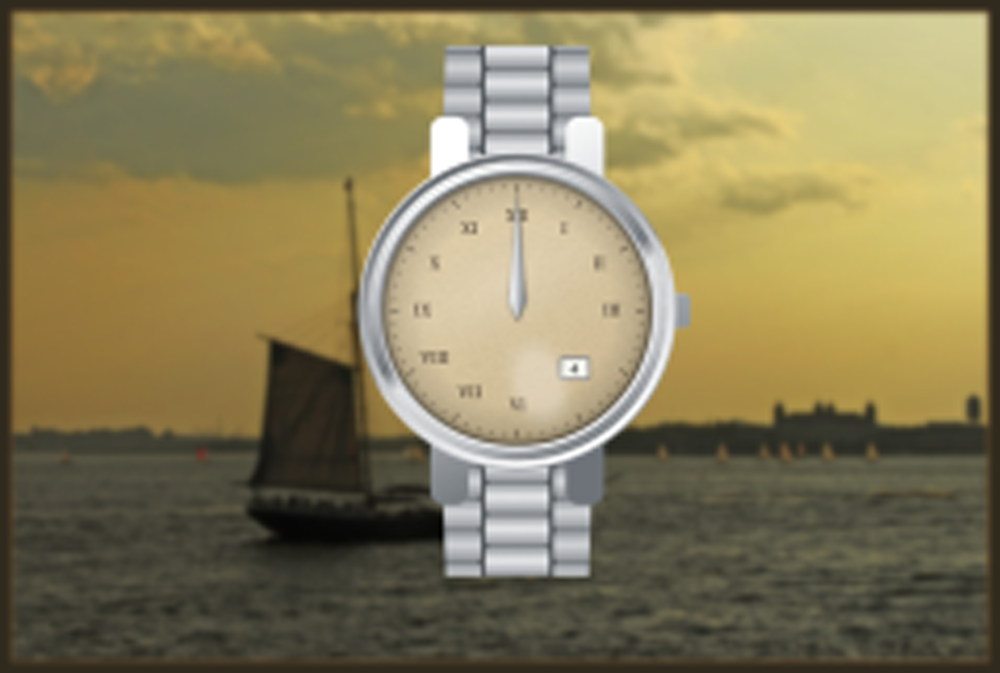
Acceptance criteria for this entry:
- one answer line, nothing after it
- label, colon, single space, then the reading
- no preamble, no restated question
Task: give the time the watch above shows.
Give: 12:00
